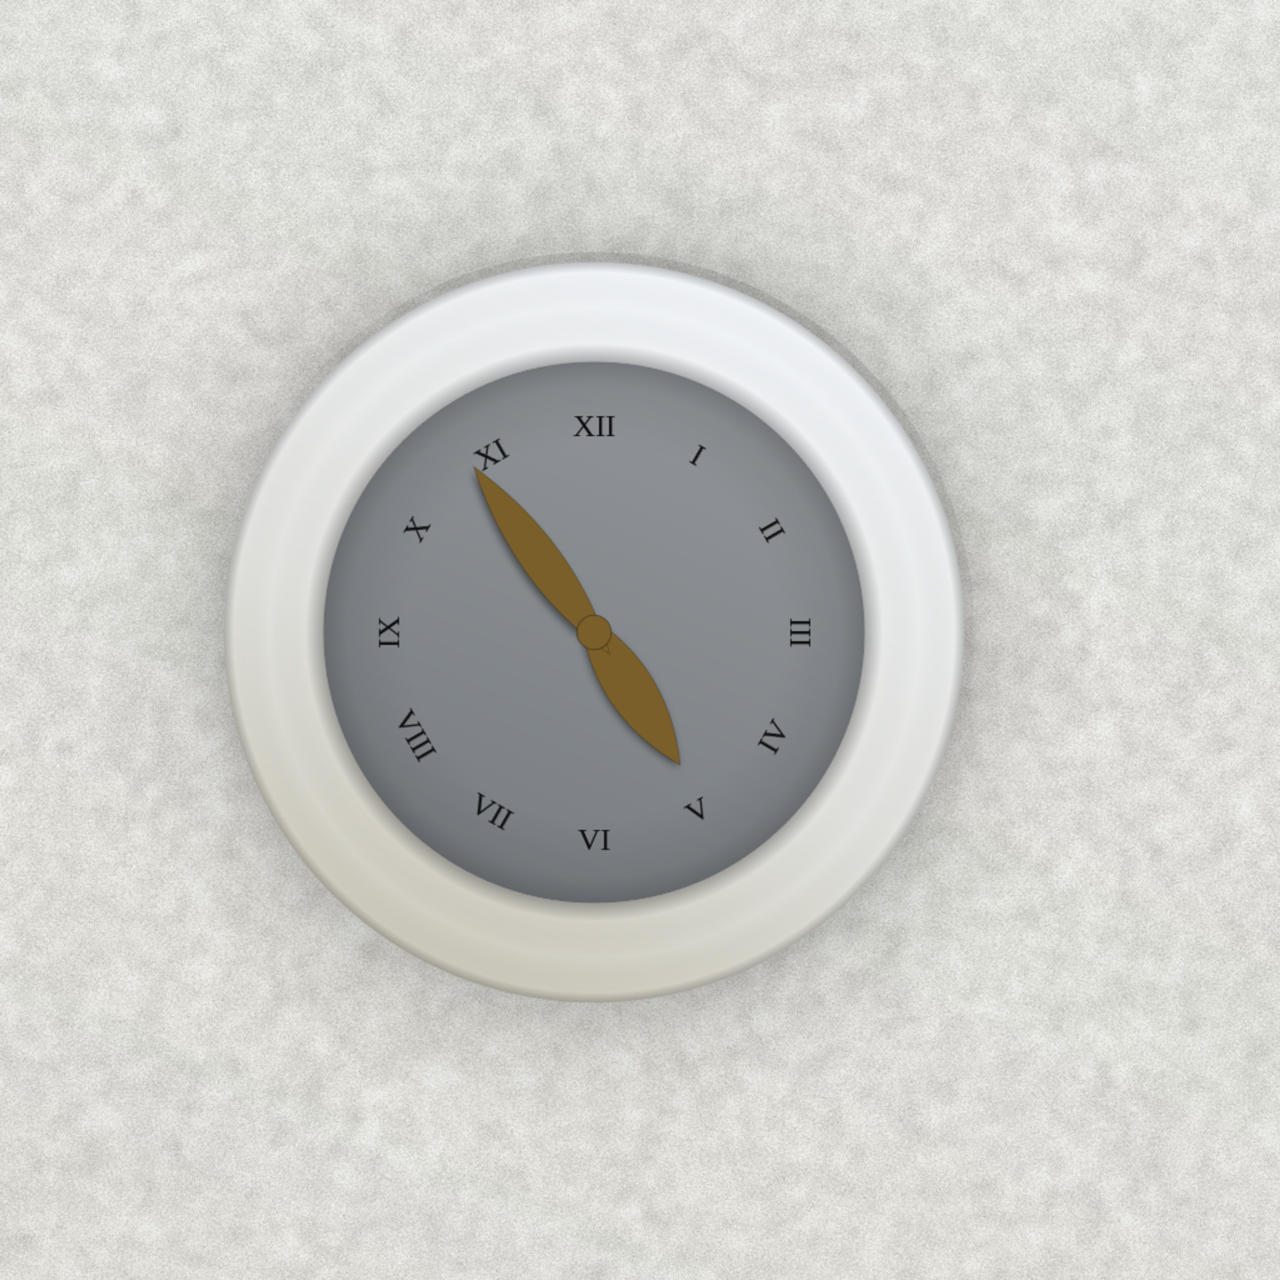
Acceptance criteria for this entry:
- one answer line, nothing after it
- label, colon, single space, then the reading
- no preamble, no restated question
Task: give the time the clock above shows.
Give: 4:54
